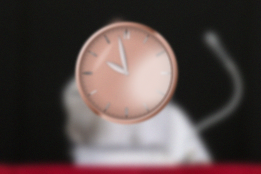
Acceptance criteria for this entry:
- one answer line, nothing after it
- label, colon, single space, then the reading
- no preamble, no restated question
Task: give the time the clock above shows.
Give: 9:58
